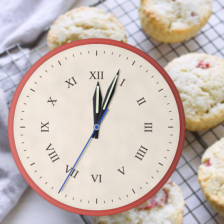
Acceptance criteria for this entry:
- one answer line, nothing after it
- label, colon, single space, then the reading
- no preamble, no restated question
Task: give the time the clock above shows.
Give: 12:03:35
